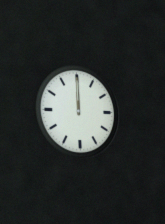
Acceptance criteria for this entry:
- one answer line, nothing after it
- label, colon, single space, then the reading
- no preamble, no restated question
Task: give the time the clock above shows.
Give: 12:00
